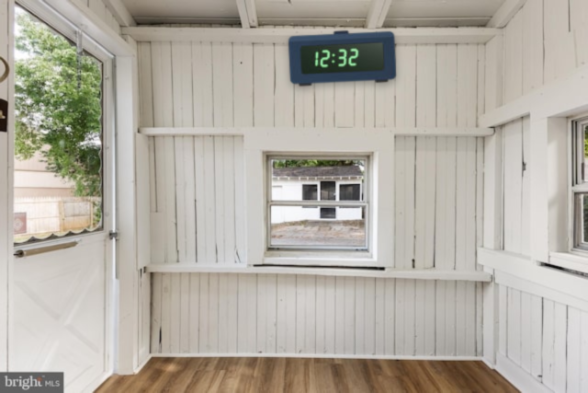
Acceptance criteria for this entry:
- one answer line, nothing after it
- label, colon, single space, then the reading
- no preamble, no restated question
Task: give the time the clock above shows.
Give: 12:32
